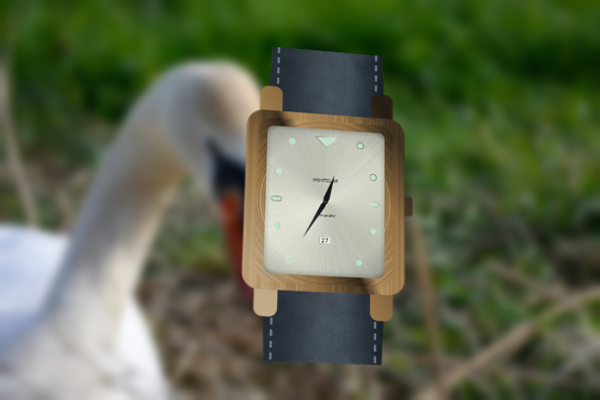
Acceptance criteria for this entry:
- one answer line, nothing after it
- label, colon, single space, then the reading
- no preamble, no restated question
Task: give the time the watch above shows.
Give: 12:35
